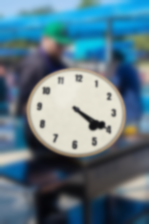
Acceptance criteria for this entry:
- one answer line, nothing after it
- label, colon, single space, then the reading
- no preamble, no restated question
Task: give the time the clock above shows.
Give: 4:20
